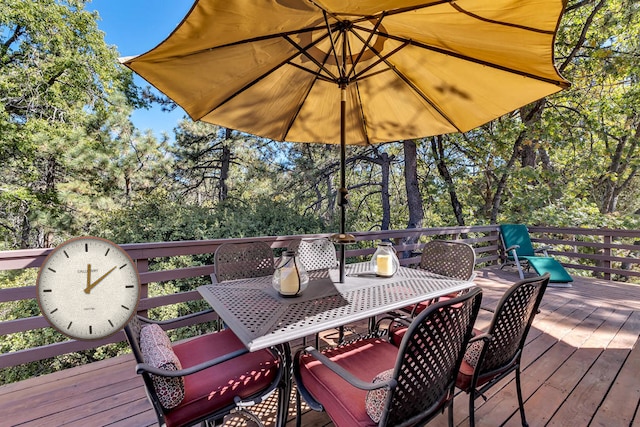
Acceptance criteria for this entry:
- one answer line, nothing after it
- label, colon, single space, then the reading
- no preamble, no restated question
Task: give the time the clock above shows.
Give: 12:09
